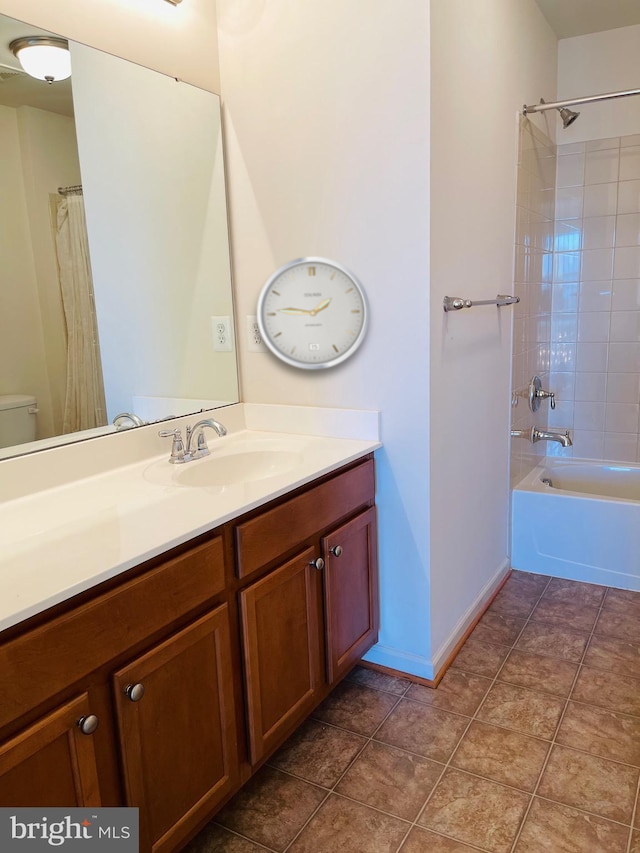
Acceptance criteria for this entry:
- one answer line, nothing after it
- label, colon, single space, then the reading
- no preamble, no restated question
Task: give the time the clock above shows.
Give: 1:46
